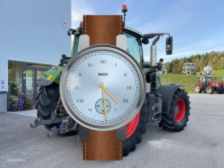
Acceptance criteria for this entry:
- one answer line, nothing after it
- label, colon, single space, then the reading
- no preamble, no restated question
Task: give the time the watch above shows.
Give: 4:29
